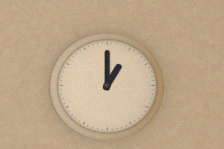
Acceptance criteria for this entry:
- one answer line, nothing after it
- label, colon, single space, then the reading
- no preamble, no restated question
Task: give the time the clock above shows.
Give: 1:00
